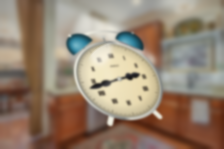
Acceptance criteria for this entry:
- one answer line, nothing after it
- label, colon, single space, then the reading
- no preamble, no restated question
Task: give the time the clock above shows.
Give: 2:43
